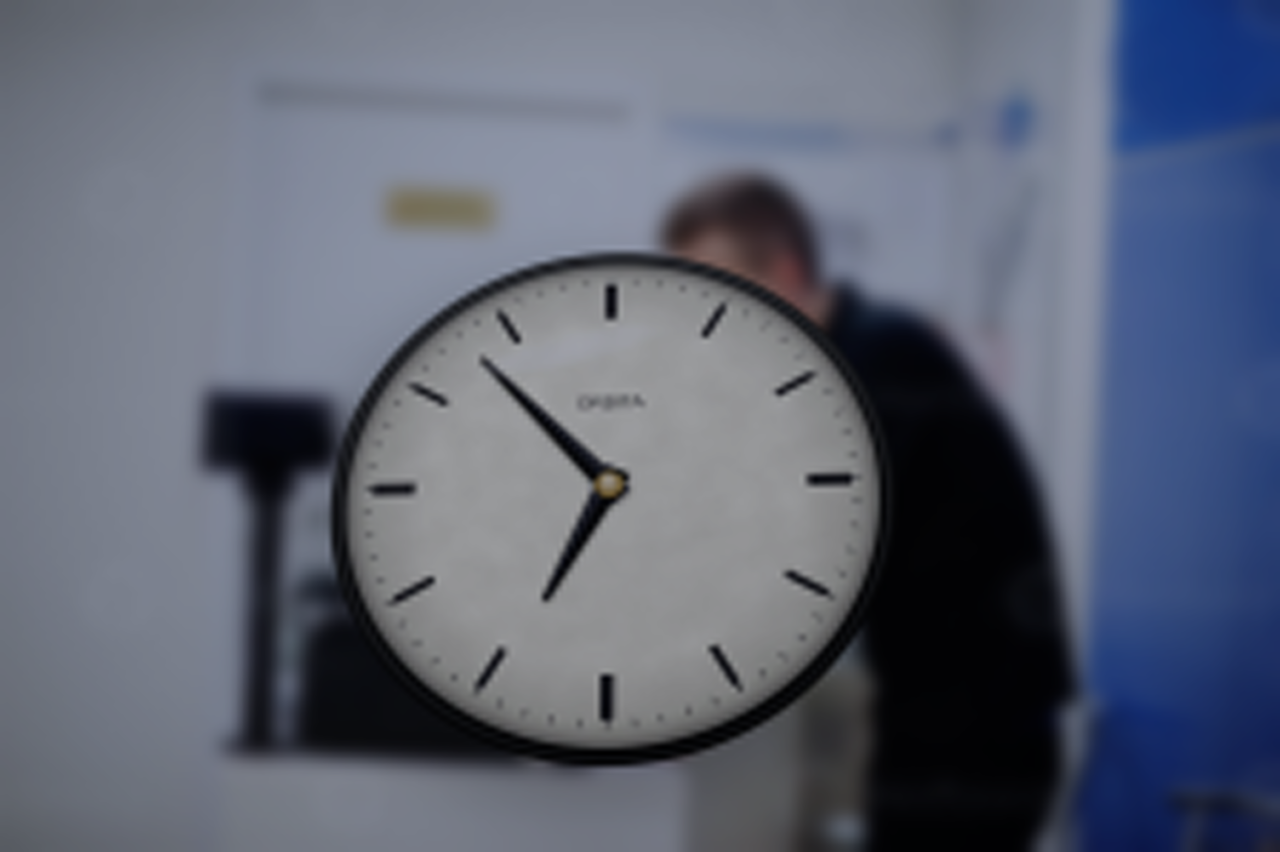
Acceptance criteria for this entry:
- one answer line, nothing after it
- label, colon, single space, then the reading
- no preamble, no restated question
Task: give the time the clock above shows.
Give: 6:53
